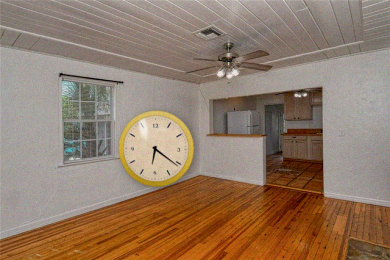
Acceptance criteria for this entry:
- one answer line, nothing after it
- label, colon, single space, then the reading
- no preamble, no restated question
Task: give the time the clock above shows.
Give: 6:21
